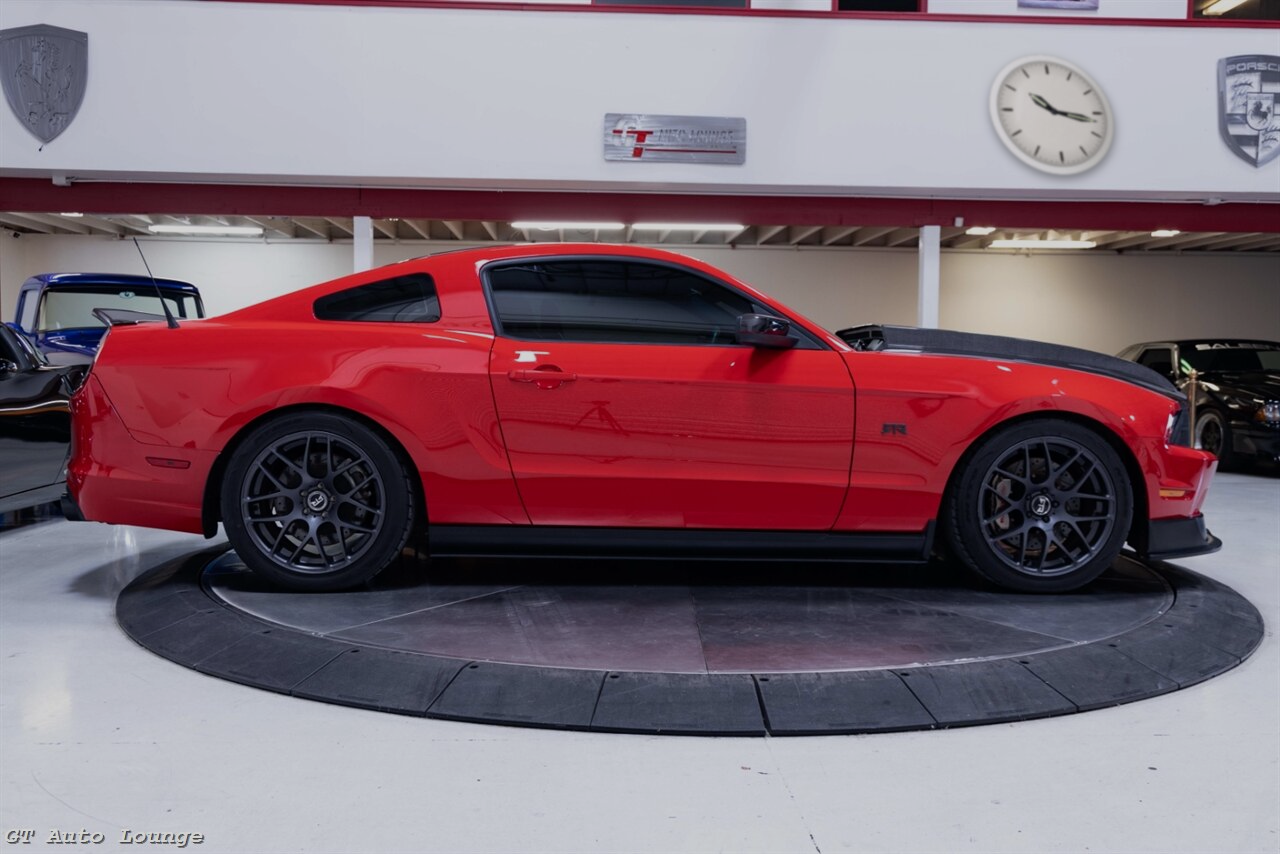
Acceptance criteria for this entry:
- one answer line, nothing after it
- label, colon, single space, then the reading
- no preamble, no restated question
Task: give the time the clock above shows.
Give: 10:17
